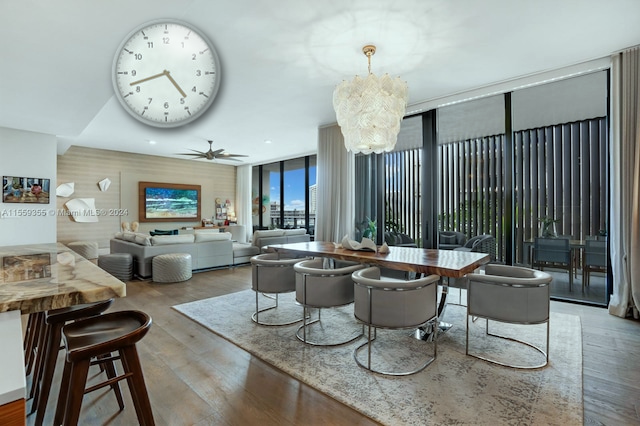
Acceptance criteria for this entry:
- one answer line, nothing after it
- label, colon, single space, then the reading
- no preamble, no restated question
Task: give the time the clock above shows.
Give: 4:42
